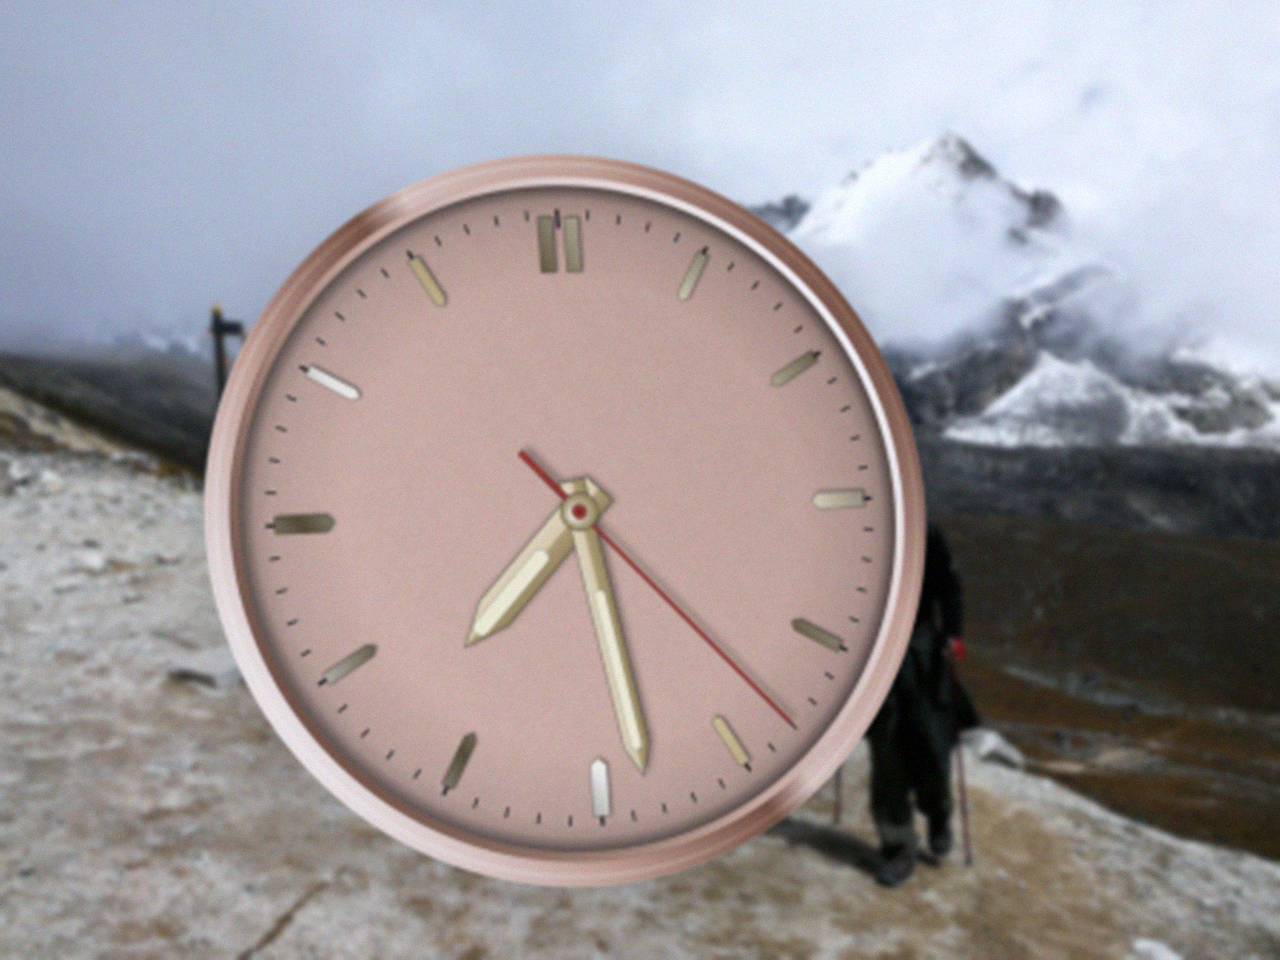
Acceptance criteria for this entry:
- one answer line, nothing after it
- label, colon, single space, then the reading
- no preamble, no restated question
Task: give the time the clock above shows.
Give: 7:28:23
